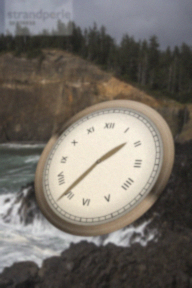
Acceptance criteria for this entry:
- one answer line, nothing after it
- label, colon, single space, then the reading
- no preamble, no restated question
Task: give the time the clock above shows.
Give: 1:36
